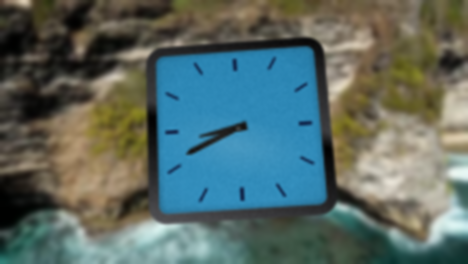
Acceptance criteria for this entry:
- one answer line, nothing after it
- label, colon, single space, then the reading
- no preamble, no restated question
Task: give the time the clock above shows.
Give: 8:41
